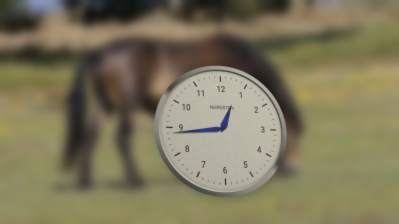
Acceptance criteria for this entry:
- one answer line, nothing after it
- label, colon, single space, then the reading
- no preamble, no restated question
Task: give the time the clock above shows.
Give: 12:44
